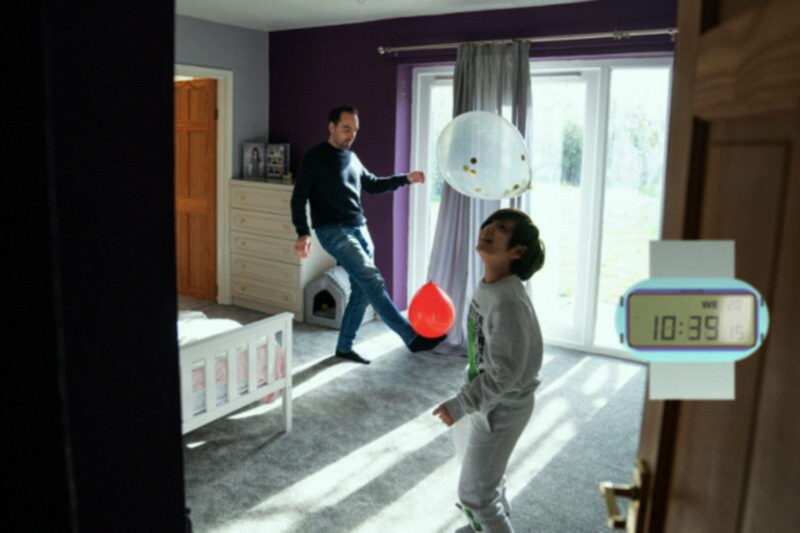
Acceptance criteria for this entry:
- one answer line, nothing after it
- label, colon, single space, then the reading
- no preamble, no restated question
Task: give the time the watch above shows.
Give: 10:39:15
